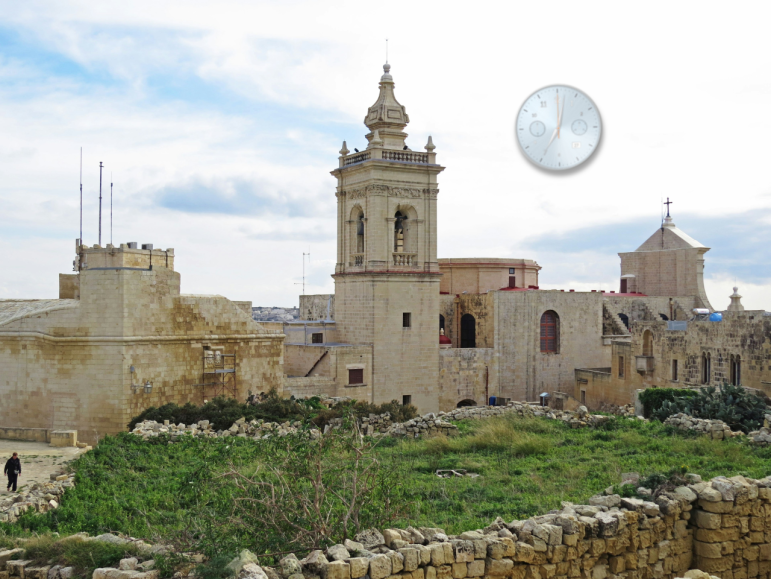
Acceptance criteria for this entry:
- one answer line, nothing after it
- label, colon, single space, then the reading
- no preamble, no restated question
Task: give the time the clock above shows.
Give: 7:02
